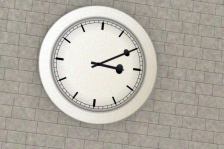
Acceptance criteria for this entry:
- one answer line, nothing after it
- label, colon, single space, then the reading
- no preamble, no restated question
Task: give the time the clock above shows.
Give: 3:10
